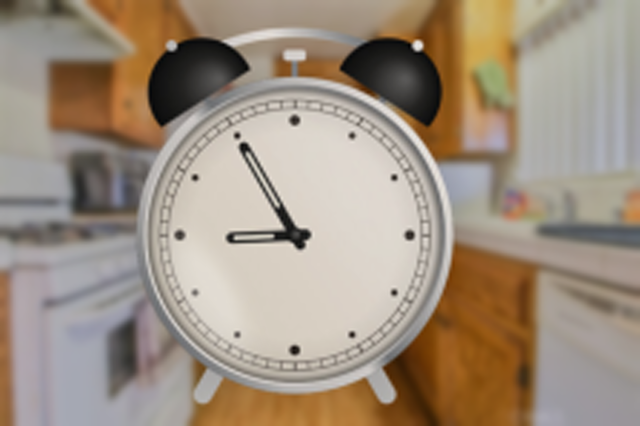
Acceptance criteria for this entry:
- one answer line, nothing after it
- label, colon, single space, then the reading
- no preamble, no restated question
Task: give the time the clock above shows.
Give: 8:55
